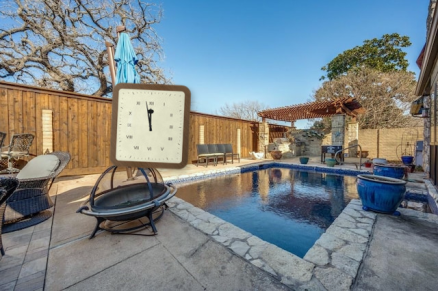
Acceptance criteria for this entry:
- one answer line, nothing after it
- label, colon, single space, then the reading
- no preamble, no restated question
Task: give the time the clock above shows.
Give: 11:58
